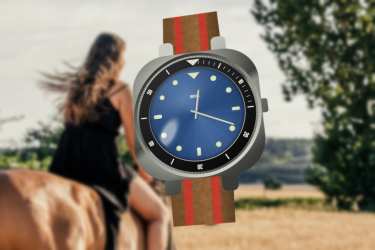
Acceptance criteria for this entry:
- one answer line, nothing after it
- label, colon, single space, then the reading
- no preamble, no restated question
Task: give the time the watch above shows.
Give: 12:19
